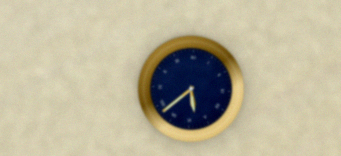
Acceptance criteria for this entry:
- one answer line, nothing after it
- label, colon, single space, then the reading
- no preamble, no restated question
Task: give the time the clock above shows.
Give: 5:38
